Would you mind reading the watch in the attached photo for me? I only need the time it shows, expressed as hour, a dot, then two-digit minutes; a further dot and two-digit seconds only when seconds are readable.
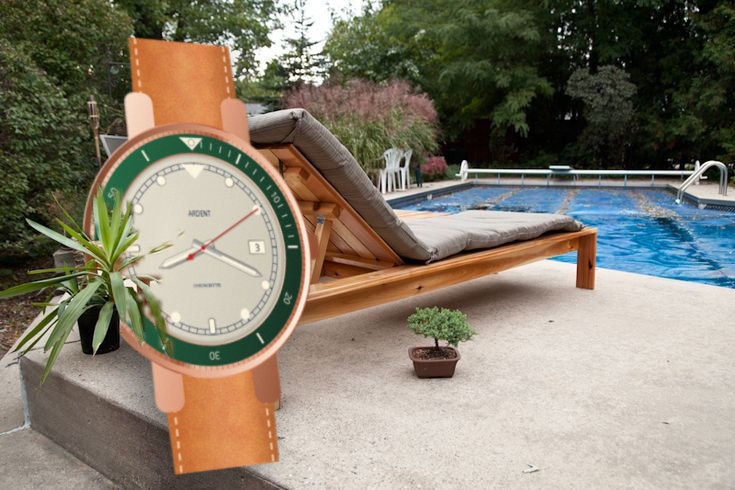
8.19.10
